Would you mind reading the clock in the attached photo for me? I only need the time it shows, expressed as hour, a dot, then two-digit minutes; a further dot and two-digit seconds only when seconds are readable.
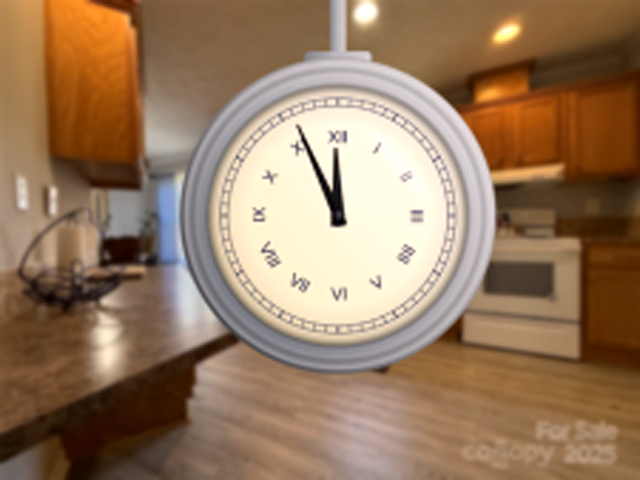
11.56
